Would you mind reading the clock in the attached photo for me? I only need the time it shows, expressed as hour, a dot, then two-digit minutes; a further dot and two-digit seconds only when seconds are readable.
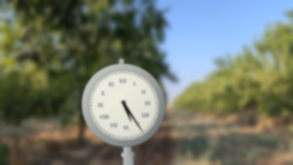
5.25
